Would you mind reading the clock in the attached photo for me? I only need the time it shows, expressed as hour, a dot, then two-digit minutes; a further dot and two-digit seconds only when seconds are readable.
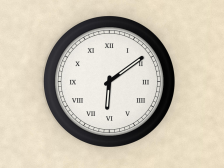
6.09
